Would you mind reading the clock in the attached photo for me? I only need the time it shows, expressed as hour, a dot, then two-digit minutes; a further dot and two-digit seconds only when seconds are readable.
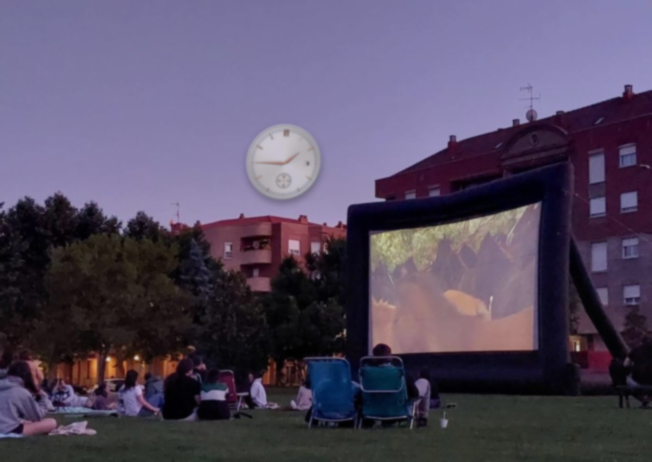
1.45
